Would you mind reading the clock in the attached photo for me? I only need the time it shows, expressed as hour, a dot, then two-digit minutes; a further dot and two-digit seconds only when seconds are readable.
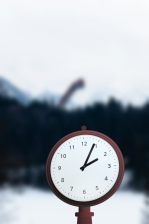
2.04
